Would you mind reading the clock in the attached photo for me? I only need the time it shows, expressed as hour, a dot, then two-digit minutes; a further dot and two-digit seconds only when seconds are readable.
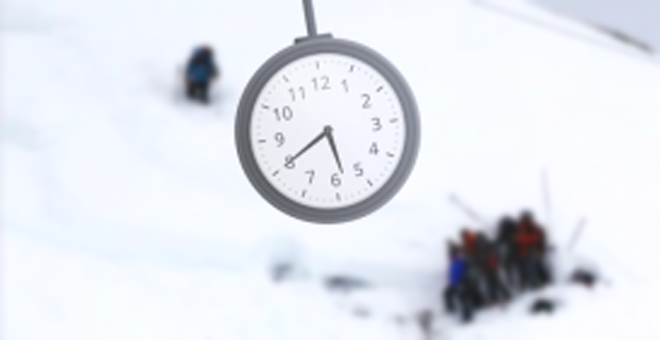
5.40
